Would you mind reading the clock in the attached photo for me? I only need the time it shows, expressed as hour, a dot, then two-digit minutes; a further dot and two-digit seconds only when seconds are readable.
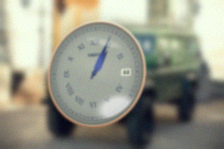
1.04
